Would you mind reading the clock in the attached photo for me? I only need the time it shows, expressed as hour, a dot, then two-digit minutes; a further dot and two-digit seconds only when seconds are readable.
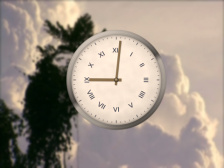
9.01
